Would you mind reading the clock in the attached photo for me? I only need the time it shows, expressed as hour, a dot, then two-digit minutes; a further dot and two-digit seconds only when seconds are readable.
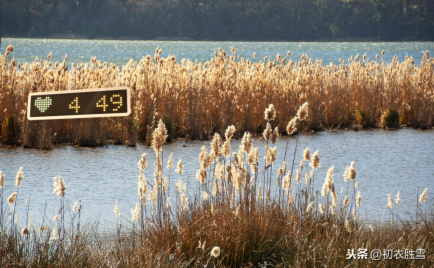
4.49
